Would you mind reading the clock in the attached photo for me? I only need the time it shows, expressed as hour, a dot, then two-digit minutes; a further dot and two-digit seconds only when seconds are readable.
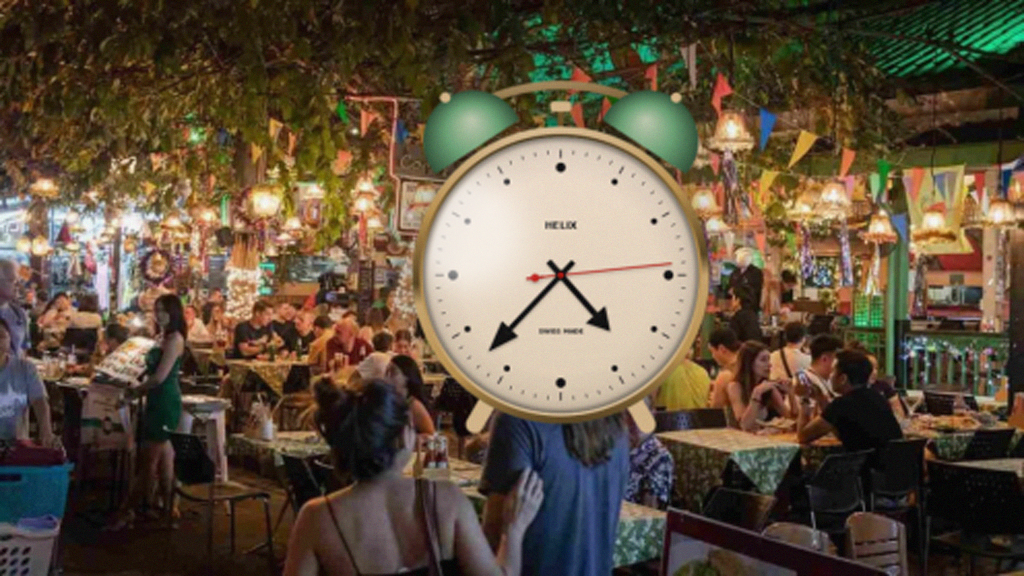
4.37.14
